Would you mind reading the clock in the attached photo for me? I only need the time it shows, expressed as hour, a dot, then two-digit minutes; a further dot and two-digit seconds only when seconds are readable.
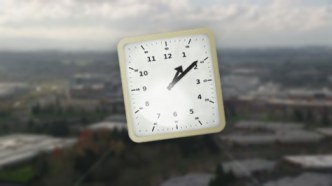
1.09
